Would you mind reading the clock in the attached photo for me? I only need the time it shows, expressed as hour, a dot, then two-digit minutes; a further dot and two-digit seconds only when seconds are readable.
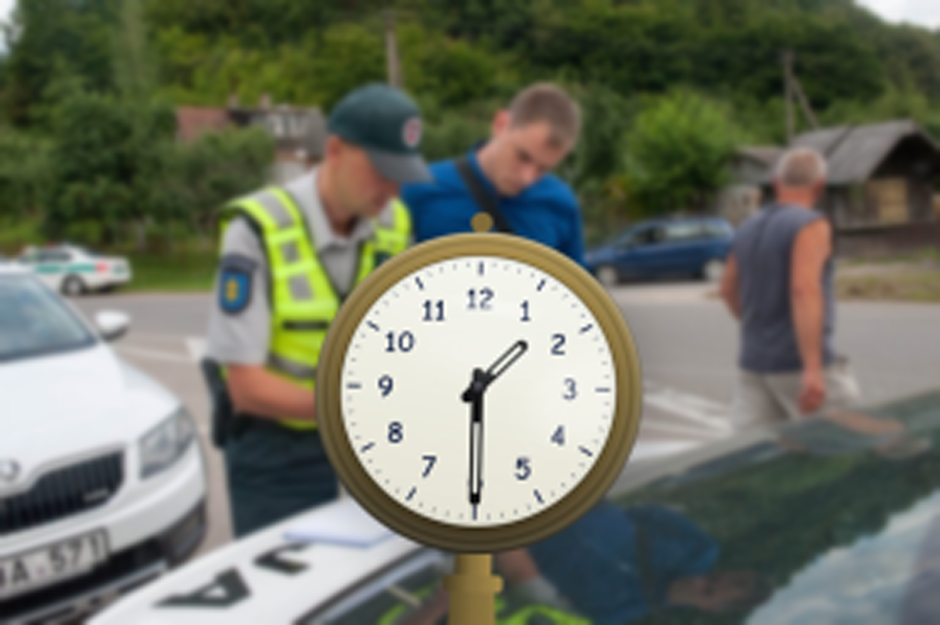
1.30
